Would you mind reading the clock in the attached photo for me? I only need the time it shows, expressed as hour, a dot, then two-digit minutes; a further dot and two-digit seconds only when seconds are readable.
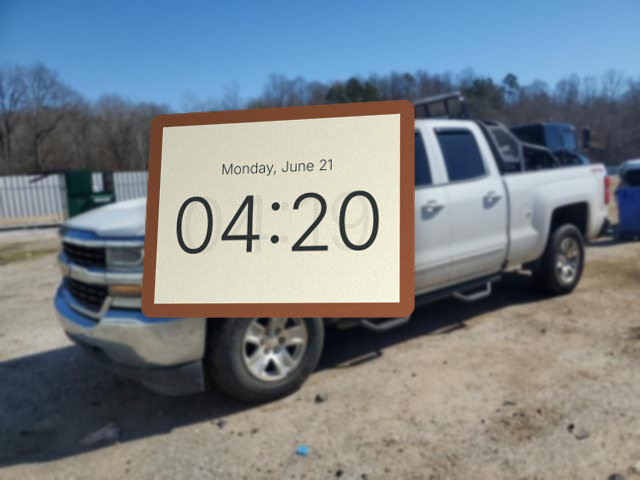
4.20
